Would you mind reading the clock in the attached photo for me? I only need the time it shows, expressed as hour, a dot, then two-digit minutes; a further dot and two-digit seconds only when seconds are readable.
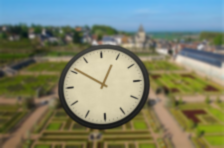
12.51
